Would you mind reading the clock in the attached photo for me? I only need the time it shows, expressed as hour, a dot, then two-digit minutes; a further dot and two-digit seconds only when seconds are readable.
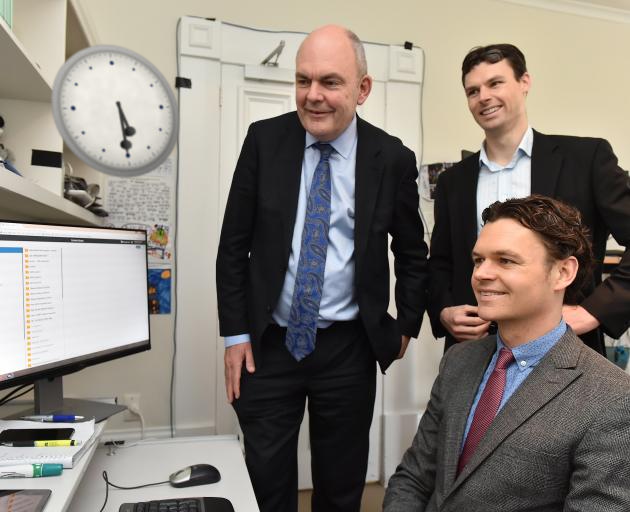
5.30
